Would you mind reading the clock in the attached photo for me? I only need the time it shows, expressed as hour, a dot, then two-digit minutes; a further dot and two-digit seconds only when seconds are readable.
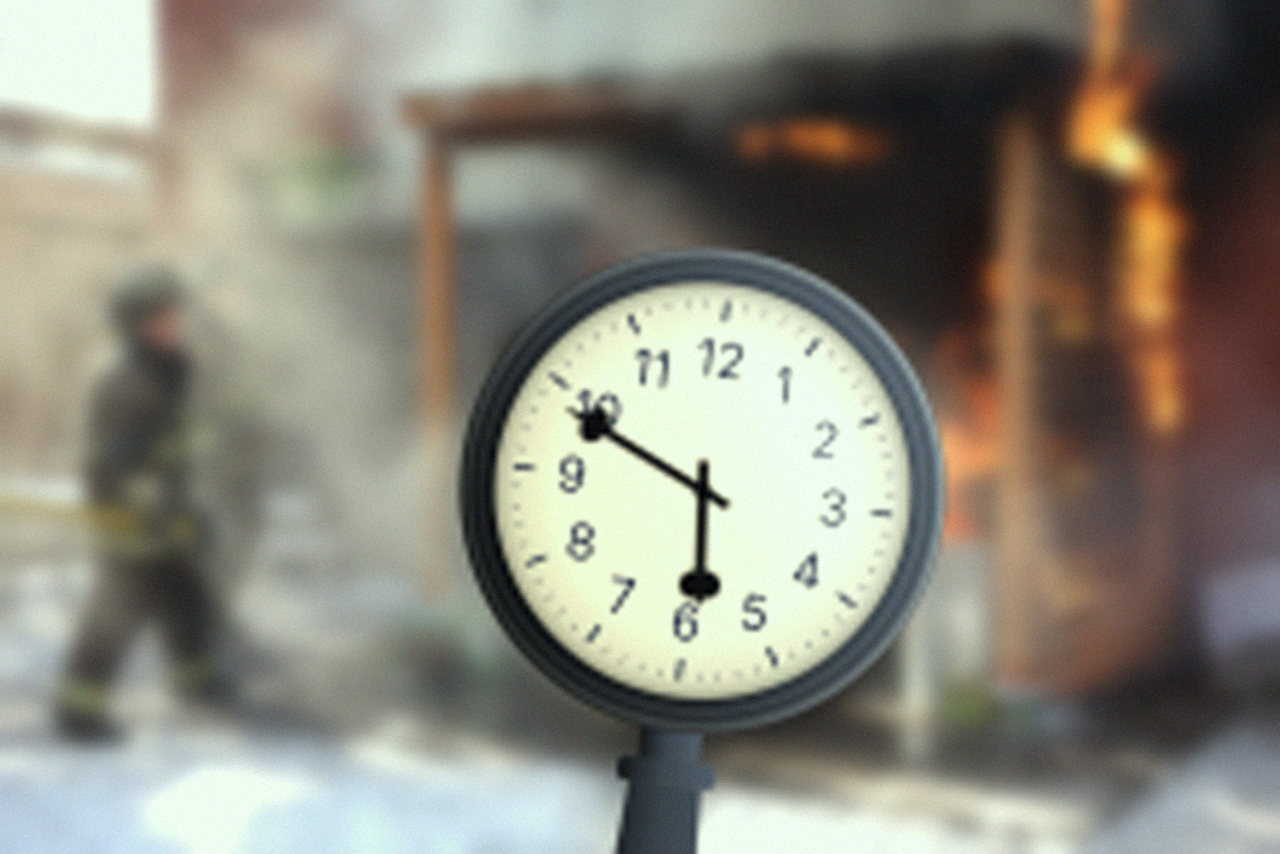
5.49
